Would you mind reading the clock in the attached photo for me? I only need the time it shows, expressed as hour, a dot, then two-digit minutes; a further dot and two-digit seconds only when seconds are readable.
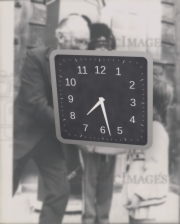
7.28
